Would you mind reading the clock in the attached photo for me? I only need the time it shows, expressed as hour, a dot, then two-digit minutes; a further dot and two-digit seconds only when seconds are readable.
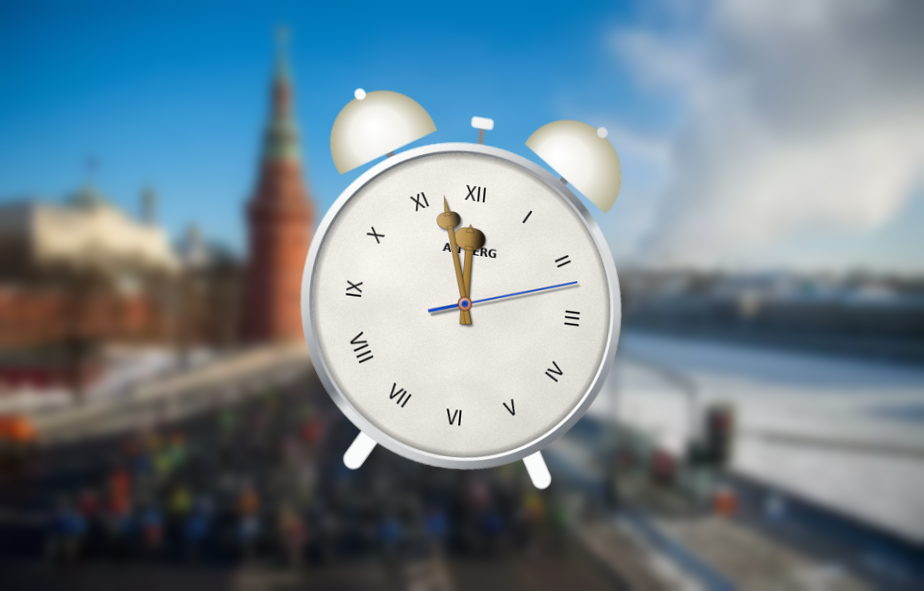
11.57.12
